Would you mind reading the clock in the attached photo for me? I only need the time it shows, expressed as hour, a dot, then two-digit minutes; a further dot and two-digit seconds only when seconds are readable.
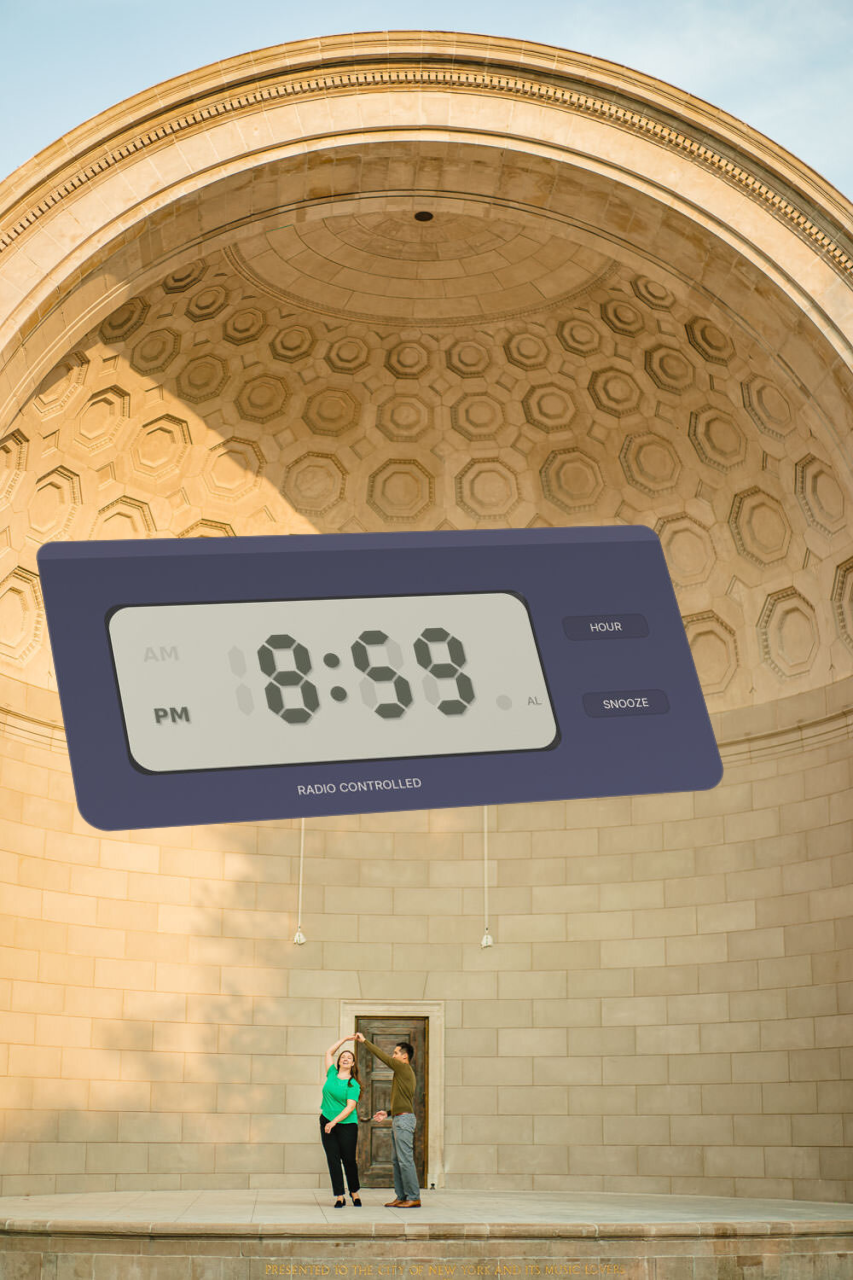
8.59
